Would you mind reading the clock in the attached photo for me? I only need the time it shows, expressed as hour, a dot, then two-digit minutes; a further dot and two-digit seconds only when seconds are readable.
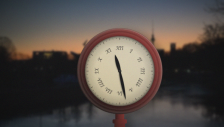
11.28
